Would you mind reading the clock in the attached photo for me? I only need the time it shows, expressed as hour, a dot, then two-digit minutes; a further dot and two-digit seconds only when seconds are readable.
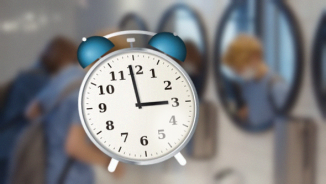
2.59
